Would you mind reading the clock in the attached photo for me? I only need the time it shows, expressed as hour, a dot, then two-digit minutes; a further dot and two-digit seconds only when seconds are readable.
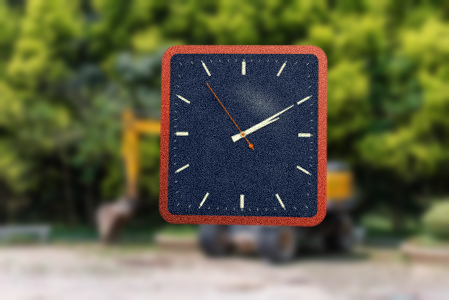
2.09.54
